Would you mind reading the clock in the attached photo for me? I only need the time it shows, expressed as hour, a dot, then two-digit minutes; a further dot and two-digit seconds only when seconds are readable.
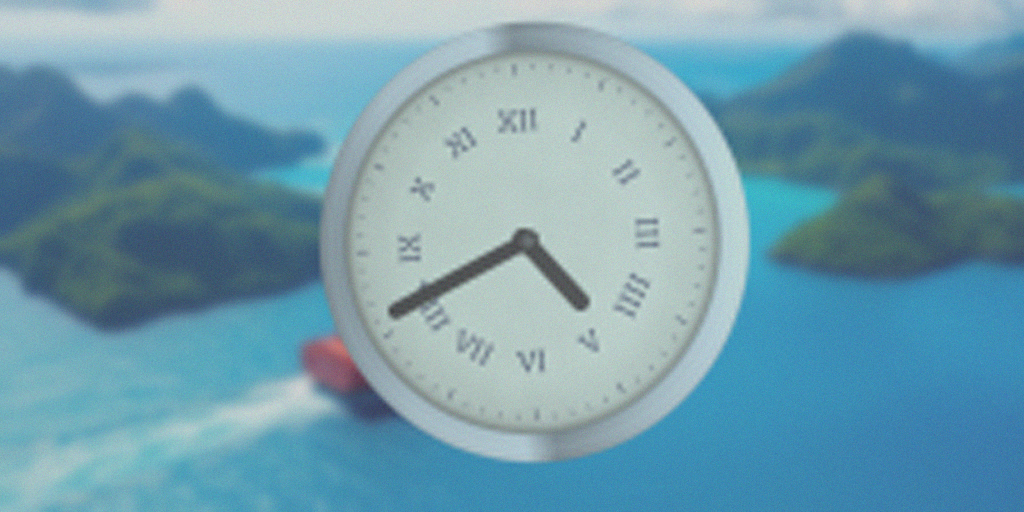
4.41
